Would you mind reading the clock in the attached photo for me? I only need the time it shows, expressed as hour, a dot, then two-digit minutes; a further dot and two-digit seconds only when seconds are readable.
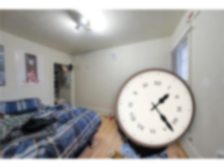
1.23
